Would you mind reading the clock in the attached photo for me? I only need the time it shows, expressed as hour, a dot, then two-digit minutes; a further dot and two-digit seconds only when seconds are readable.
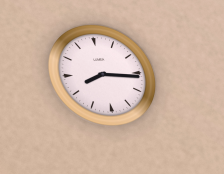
8.16
